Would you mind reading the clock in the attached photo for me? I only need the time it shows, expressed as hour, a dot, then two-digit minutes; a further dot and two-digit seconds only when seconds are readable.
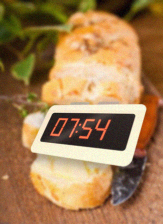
7.54
